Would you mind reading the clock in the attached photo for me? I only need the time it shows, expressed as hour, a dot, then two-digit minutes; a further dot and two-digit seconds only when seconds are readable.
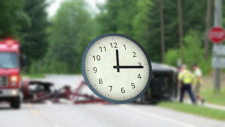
12.16
